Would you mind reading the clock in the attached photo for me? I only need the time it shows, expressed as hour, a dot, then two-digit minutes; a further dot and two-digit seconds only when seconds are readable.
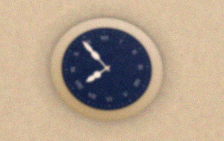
7.54
